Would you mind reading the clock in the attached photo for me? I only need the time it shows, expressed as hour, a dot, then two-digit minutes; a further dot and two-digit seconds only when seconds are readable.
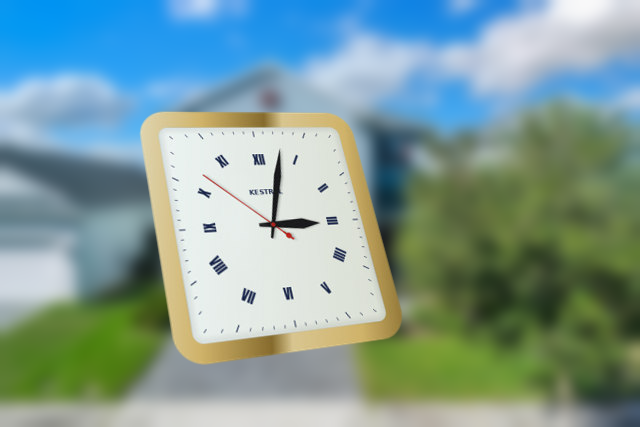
3.02.52
